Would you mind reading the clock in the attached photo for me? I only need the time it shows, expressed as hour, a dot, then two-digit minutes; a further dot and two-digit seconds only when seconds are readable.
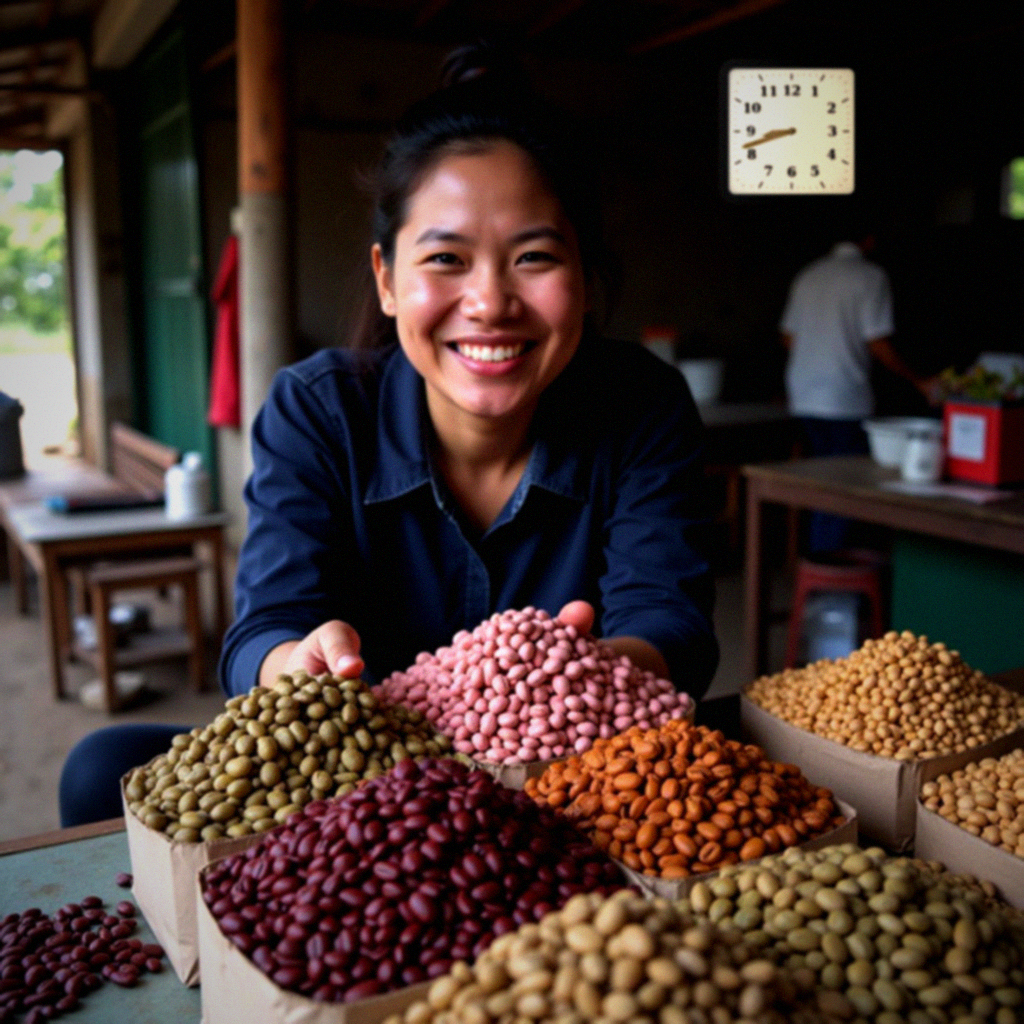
8.42
